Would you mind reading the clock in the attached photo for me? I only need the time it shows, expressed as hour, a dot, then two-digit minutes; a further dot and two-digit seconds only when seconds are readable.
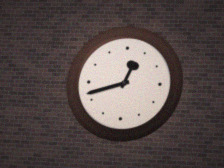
12.42
